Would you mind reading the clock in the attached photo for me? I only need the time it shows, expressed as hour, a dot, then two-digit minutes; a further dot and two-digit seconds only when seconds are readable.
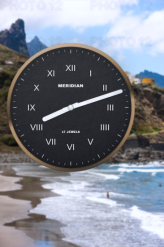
8.12
